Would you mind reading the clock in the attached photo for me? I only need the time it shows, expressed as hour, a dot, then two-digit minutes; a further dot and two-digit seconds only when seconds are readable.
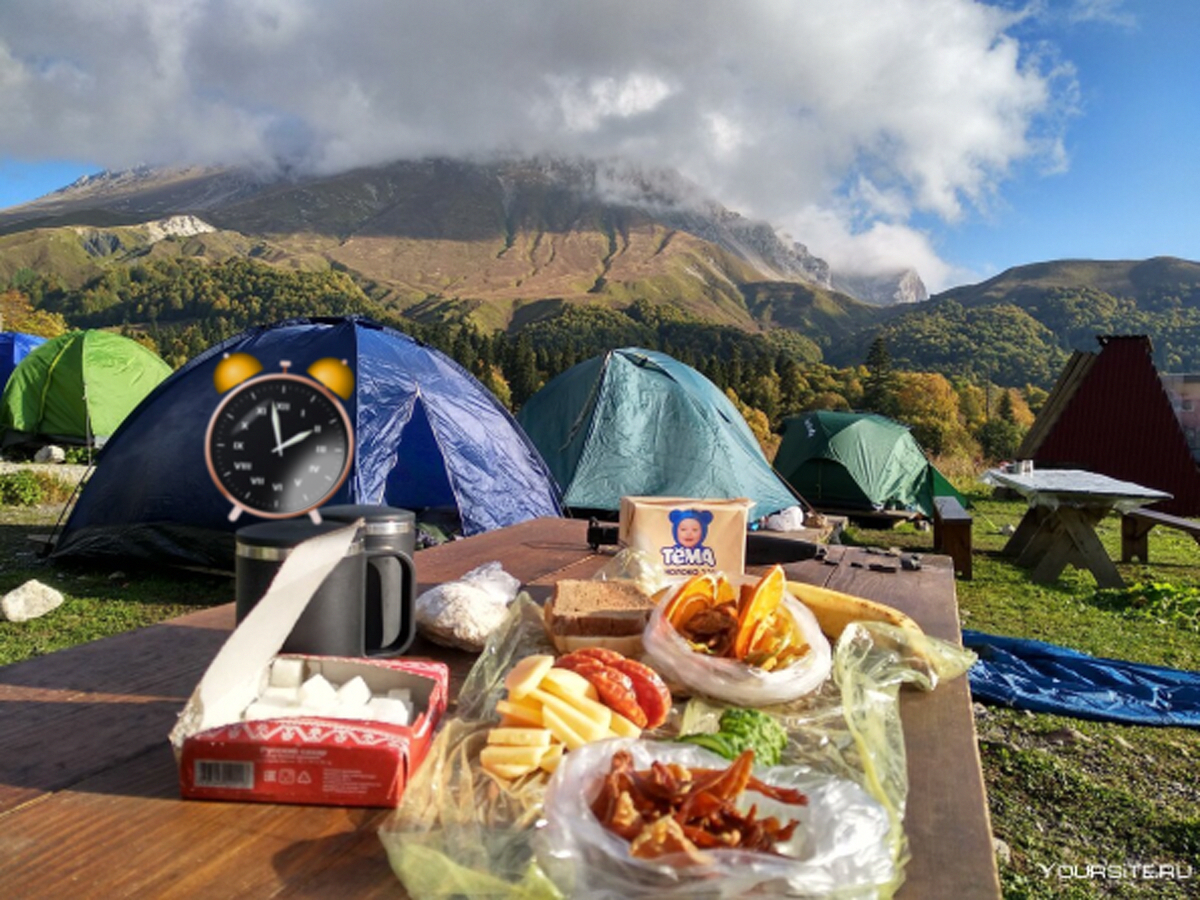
1.58
